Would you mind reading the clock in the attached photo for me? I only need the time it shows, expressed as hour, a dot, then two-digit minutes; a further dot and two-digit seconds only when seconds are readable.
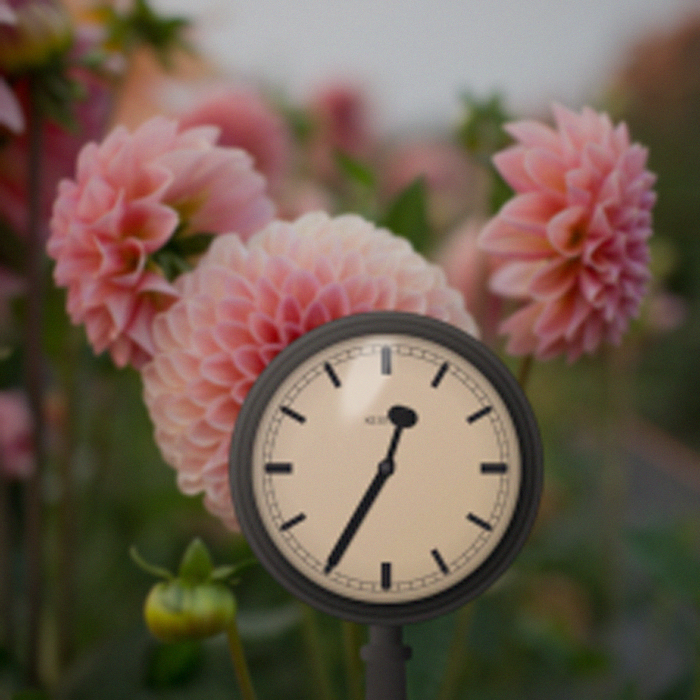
12.35
